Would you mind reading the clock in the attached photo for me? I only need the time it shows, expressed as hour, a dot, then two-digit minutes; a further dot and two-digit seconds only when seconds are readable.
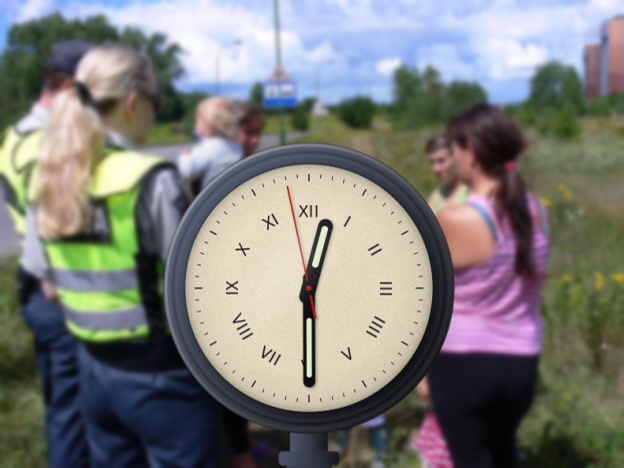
12.29.58
